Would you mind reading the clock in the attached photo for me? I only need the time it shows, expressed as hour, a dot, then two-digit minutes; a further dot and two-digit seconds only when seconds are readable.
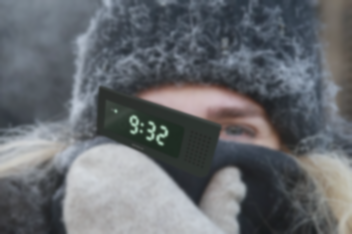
9.32
